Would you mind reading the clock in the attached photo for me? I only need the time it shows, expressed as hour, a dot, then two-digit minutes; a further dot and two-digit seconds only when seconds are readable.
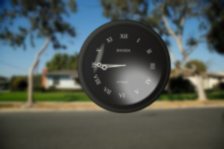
8.45
